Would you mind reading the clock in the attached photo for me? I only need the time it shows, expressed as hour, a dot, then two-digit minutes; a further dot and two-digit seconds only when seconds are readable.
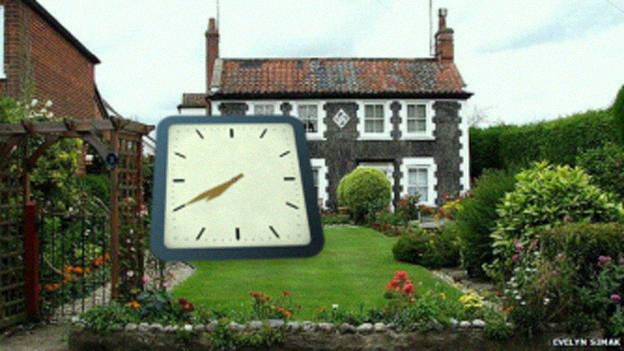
7.40
